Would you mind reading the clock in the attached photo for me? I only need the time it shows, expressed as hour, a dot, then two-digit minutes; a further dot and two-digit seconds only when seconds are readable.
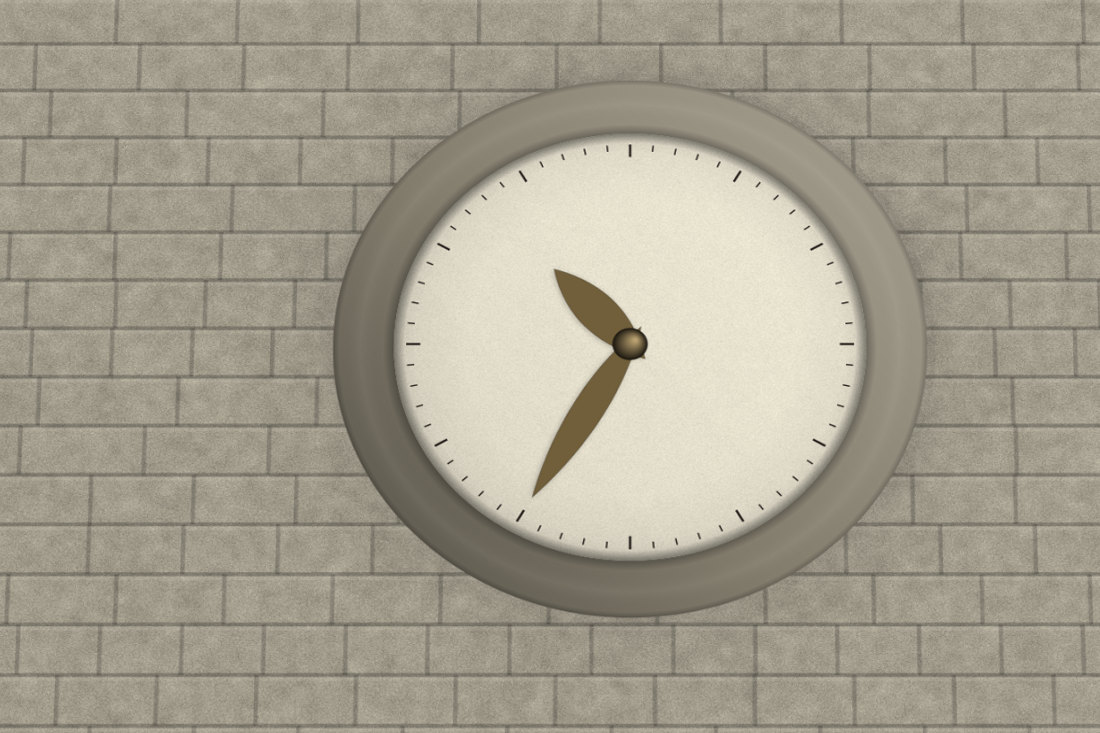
10.35
